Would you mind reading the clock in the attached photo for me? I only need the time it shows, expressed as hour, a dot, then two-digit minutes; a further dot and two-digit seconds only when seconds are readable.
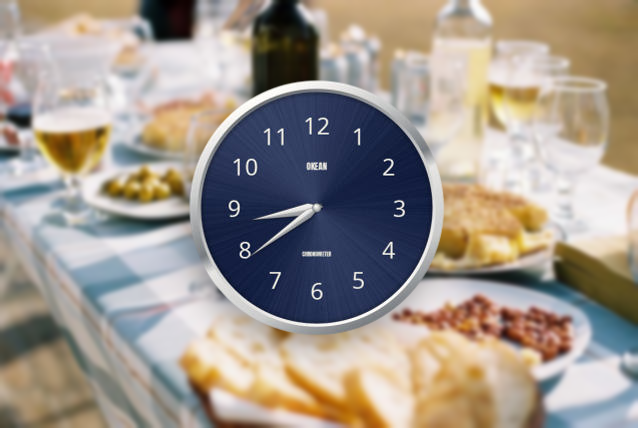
8.39
